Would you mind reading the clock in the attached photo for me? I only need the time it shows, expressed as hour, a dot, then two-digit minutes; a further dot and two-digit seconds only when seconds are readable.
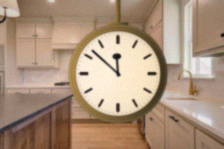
11.52
